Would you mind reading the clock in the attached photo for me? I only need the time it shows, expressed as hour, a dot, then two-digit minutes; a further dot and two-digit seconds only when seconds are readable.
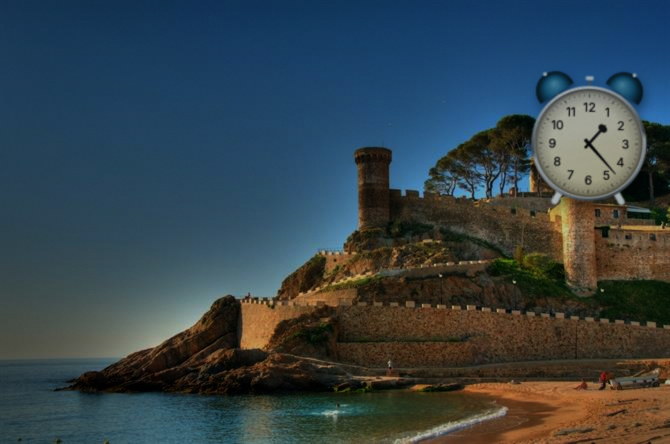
1.23
